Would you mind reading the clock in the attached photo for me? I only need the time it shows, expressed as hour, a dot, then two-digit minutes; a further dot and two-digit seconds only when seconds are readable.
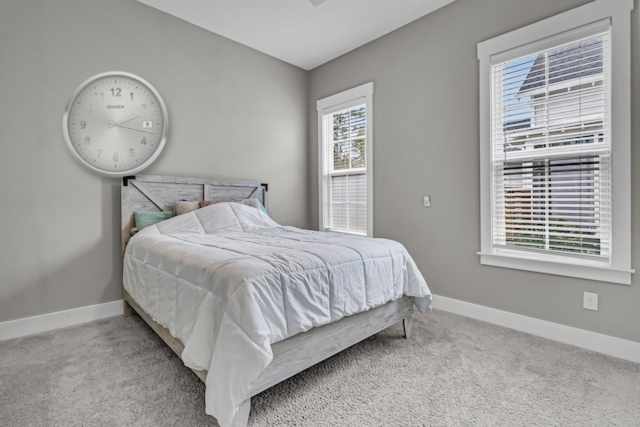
2.17
